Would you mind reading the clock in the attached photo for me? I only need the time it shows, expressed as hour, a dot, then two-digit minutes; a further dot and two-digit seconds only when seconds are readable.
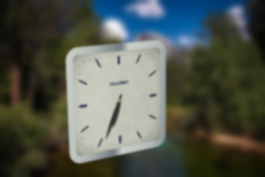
6.34
